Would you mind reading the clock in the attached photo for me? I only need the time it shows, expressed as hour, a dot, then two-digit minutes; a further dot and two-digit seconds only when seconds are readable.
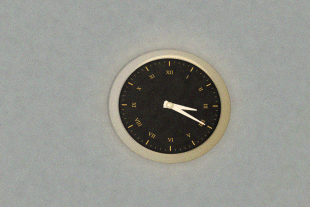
3.20
